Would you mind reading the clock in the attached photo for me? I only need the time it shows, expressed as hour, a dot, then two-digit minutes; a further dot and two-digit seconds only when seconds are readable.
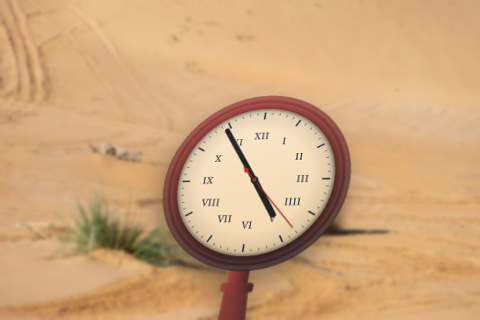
4.54.23
